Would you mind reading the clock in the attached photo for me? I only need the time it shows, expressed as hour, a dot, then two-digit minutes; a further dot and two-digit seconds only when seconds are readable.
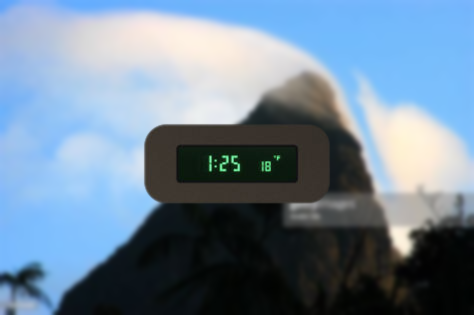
1.25
